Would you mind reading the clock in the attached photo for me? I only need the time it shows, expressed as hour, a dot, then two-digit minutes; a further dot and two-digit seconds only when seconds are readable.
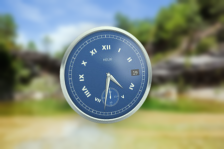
4.32
